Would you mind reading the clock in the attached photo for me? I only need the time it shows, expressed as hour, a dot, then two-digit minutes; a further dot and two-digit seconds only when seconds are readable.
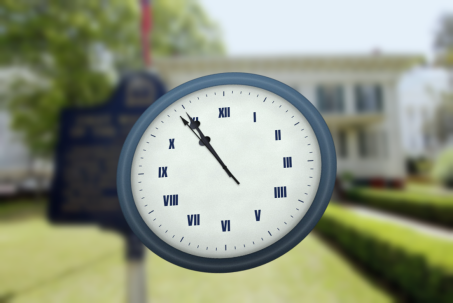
10.54.54
